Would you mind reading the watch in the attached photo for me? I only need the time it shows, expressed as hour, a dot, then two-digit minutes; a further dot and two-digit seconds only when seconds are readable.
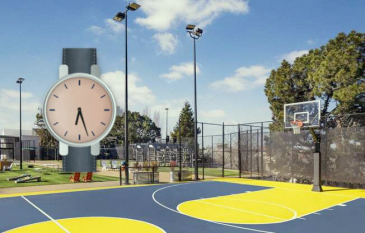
6.27
